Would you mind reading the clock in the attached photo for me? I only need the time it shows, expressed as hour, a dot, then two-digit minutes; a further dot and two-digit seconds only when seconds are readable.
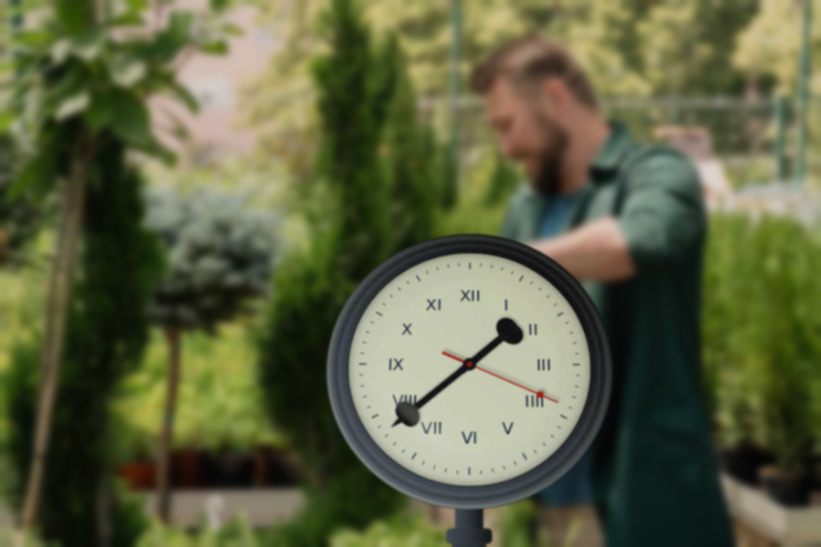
1.38.19
